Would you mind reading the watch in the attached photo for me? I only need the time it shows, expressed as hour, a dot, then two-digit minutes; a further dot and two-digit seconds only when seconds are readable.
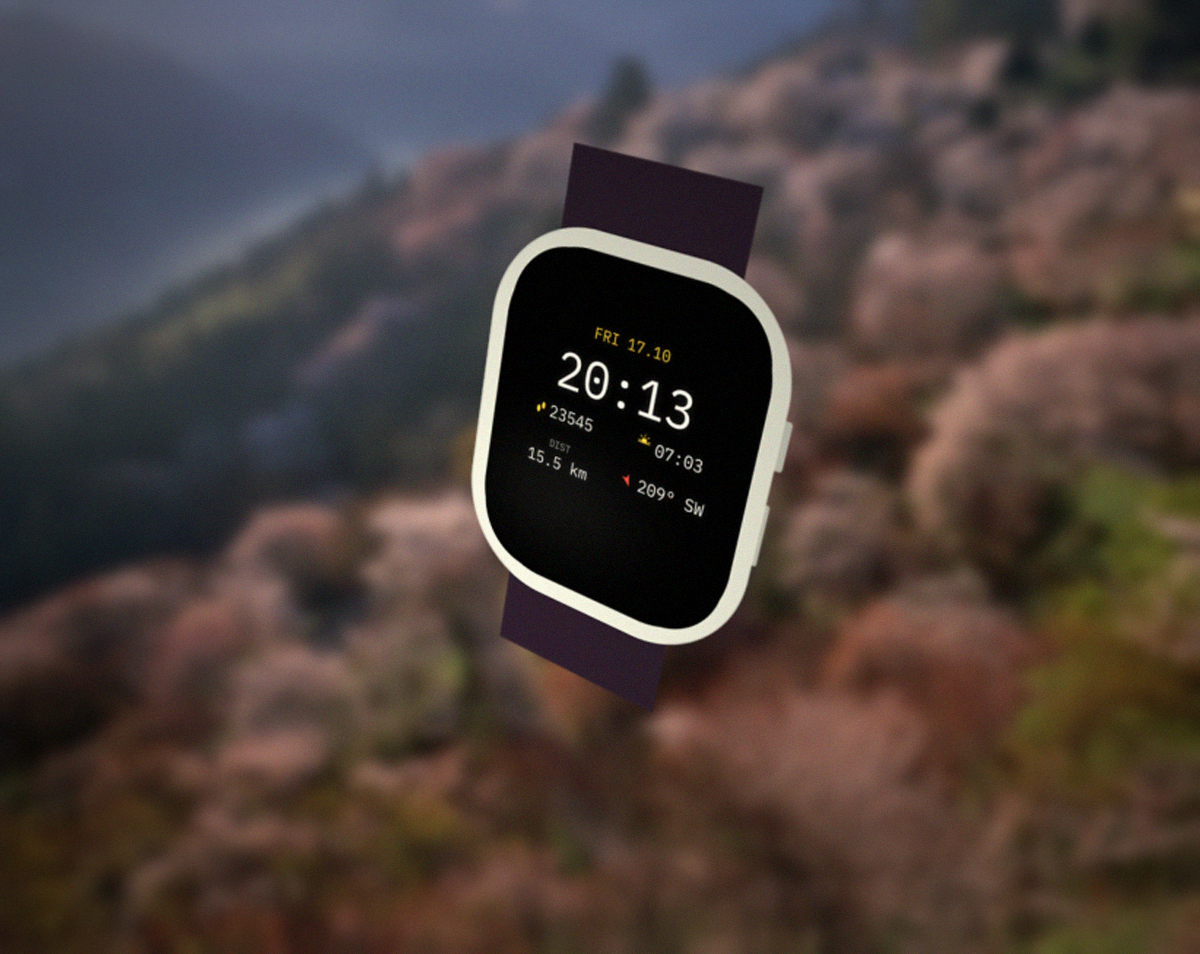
20.13
